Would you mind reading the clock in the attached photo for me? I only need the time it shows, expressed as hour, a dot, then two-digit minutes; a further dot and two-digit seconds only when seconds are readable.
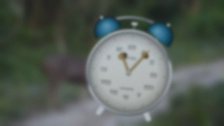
11.06
